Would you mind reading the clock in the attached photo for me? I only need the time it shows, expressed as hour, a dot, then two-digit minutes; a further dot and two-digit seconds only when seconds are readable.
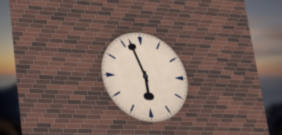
5.57
